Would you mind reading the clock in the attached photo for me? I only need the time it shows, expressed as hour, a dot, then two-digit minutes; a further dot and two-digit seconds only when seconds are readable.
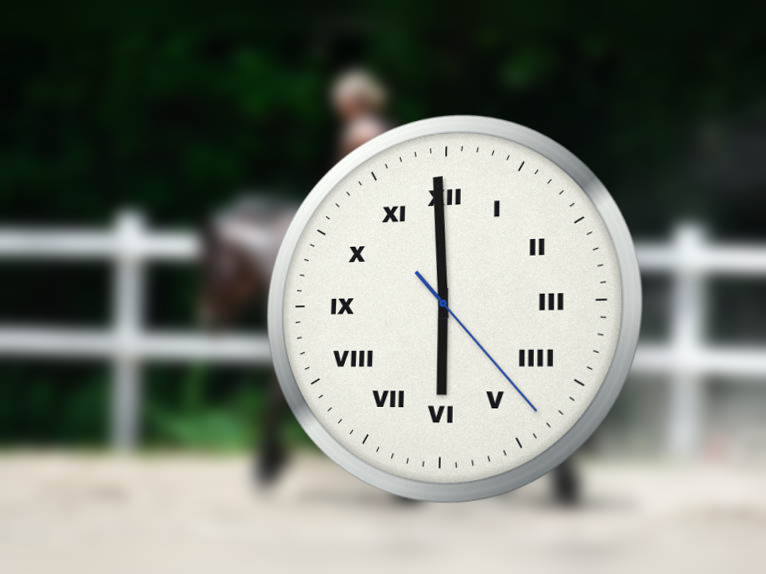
5.59.23
